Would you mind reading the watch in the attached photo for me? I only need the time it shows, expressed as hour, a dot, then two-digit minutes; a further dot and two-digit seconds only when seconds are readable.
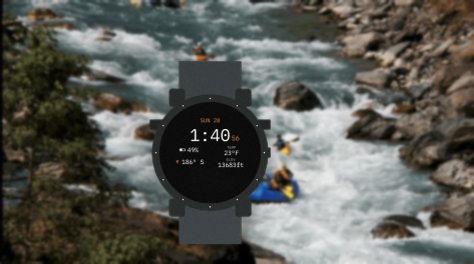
1.40
